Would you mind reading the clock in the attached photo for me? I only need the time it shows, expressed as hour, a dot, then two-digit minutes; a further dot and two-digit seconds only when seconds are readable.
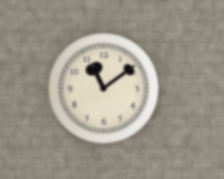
11.09
